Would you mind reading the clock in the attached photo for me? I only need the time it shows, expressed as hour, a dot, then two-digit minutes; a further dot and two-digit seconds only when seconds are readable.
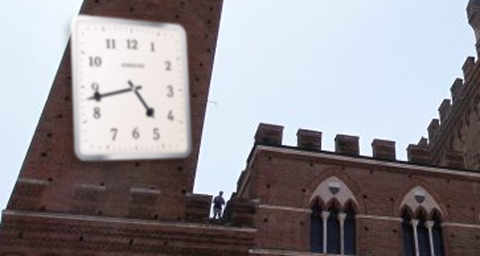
4.43
